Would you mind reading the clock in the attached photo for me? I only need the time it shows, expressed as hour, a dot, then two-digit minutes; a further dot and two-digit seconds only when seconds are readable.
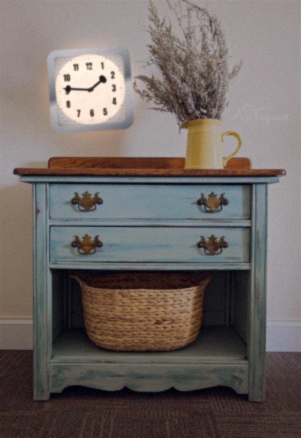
1.46
